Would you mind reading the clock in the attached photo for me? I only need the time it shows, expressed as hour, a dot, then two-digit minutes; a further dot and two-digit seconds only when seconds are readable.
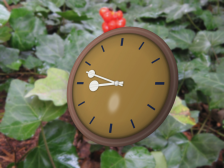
8.48
